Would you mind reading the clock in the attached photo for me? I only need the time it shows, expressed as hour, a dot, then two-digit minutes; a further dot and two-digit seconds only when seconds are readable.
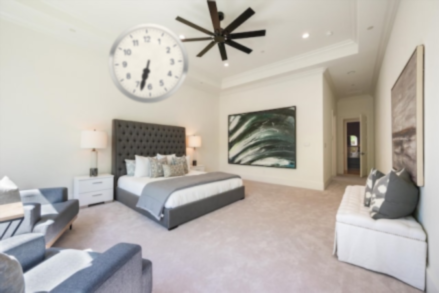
6.33
